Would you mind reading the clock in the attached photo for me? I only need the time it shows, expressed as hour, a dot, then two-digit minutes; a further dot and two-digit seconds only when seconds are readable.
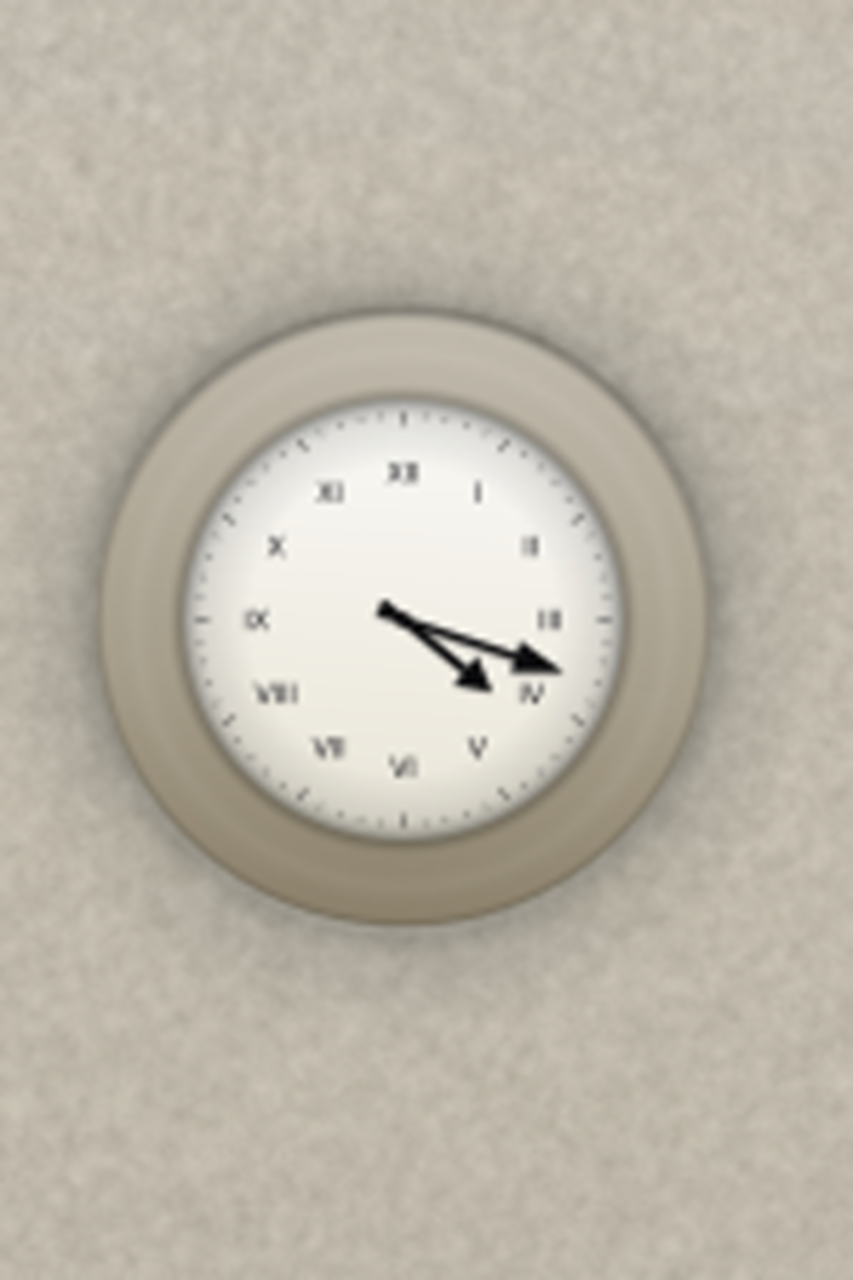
4.18
